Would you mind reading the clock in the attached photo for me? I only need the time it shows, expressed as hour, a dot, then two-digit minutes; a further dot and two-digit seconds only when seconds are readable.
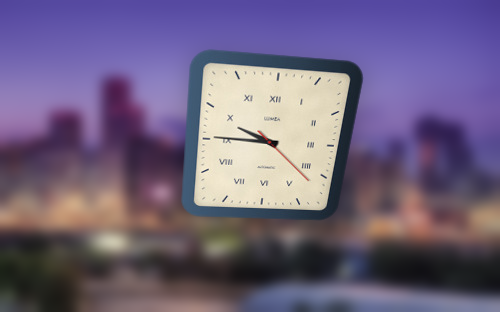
9.45.22
